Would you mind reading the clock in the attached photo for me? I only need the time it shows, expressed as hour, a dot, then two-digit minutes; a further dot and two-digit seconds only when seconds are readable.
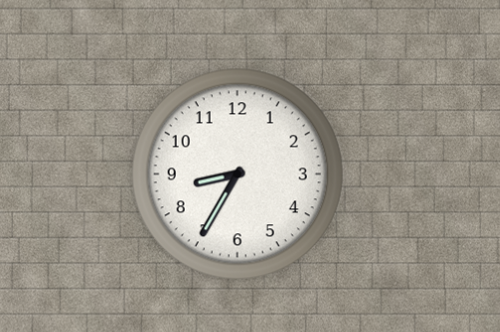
8.35
